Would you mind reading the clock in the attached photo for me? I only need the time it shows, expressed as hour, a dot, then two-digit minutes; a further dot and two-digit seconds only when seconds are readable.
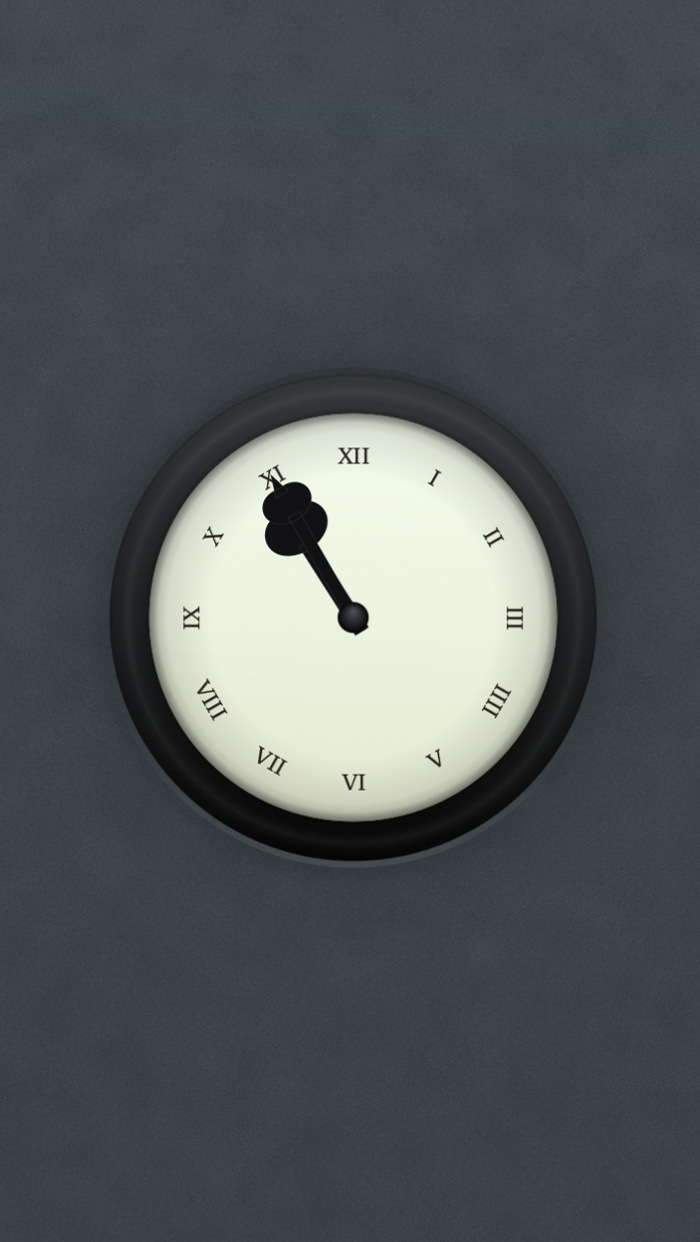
10.55
